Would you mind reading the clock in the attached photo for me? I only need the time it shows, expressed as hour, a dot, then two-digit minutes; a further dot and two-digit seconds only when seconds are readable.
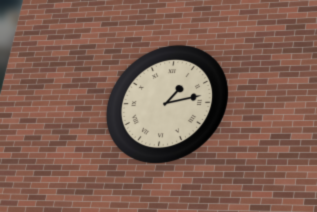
1.13
